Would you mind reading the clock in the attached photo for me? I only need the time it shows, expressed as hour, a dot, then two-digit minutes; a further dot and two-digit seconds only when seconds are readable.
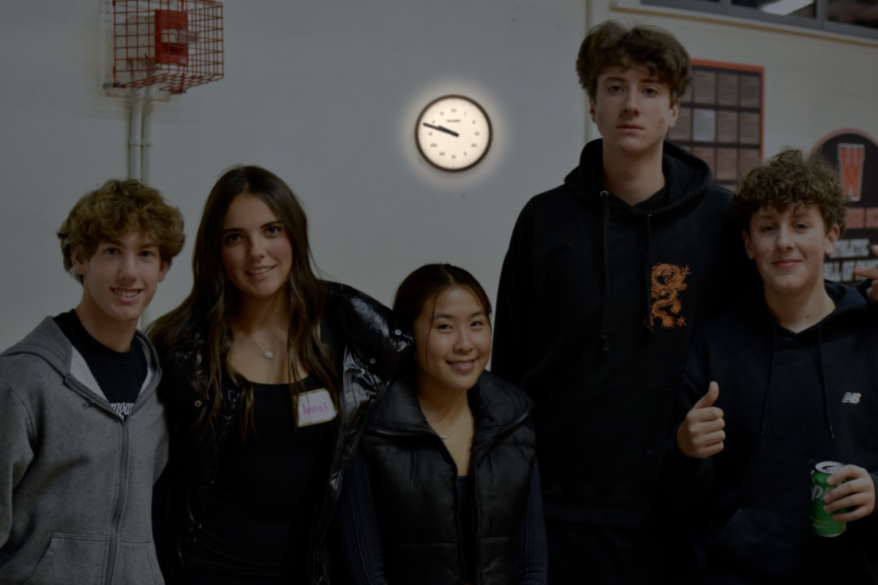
9.48
